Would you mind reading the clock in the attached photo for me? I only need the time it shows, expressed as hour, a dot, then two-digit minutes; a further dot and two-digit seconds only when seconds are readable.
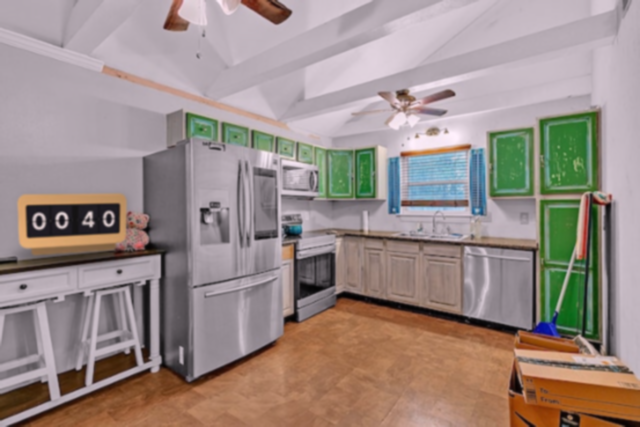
0.40
